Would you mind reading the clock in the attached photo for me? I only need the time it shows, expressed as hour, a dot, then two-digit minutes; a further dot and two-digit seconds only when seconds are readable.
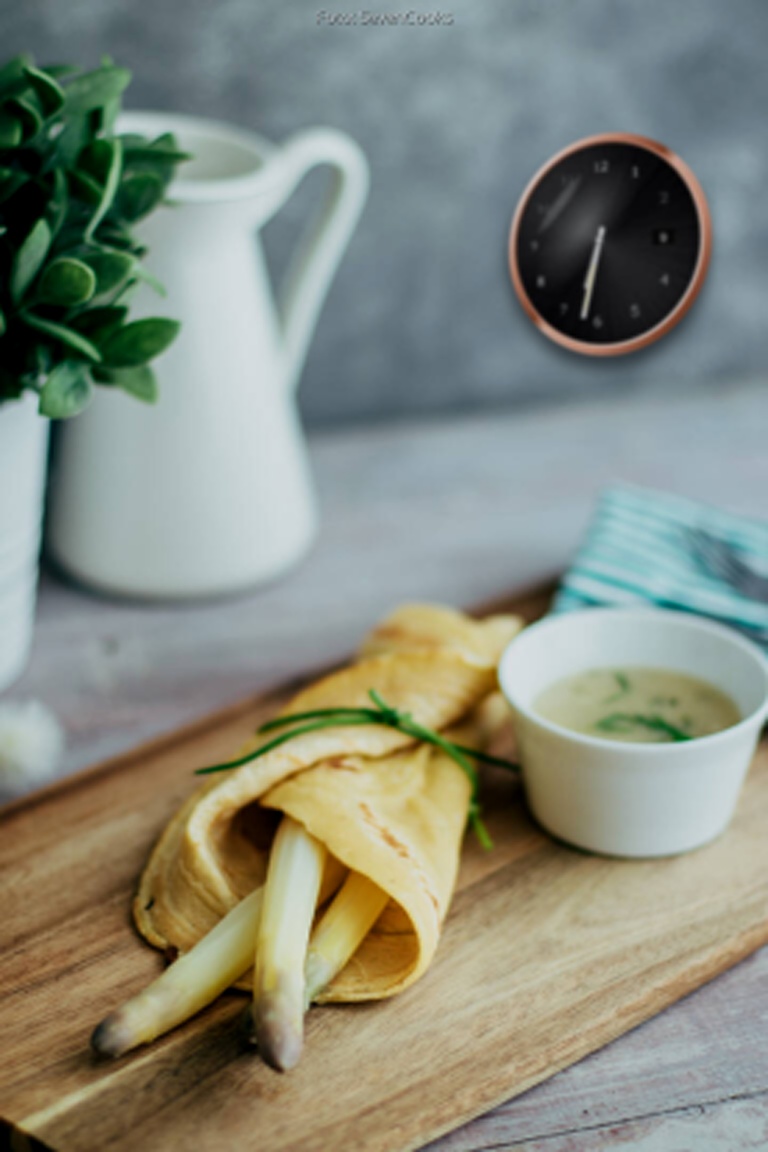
6.32
